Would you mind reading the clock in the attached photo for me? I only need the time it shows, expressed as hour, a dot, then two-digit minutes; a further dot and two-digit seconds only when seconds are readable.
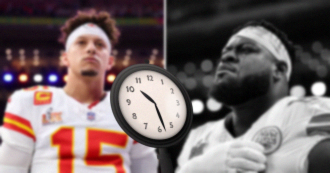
10.28
